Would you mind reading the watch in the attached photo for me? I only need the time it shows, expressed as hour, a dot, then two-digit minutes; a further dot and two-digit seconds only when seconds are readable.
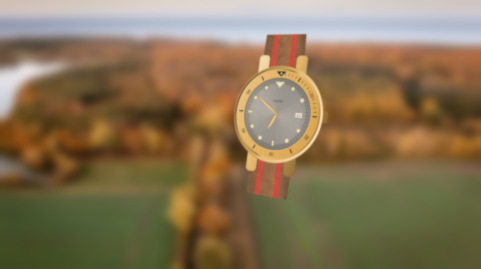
6.51
